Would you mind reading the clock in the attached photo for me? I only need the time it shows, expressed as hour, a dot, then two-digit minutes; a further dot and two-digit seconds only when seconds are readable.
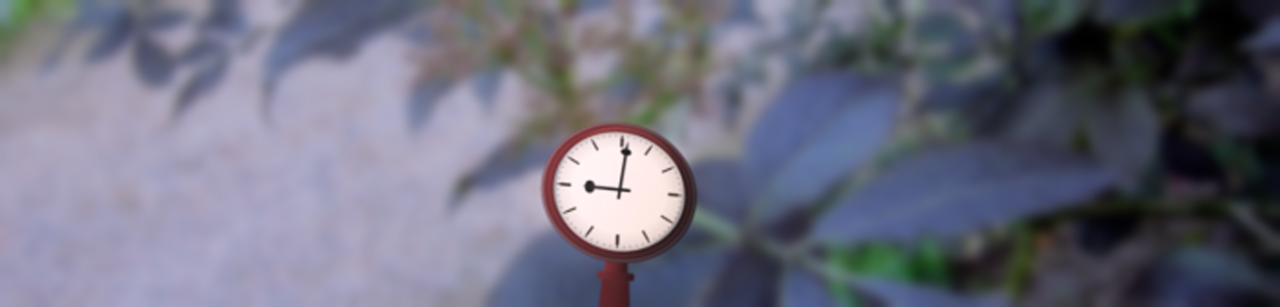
9.01
